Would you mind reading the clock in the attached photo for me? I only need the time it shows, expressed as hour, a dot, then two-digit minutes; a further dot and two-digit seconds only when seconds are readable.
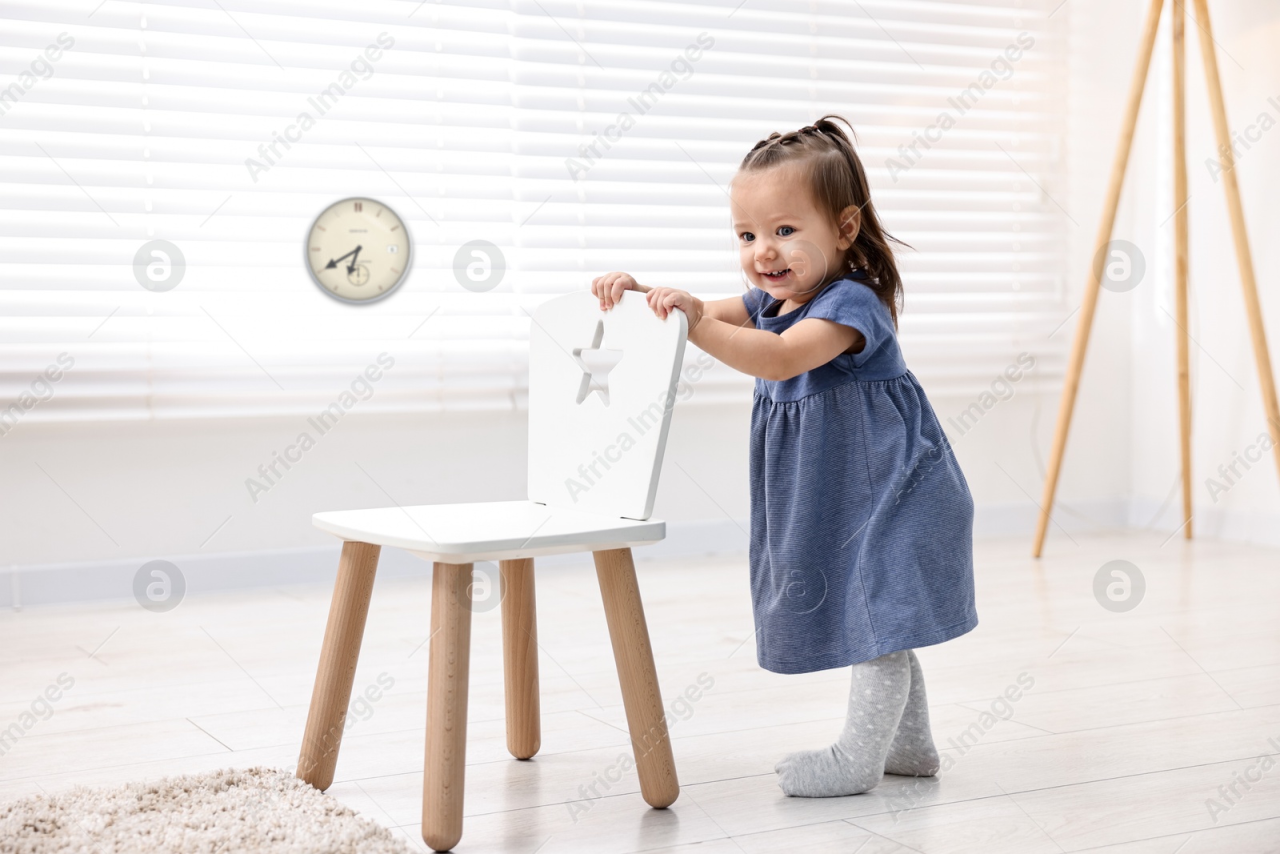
6.40
